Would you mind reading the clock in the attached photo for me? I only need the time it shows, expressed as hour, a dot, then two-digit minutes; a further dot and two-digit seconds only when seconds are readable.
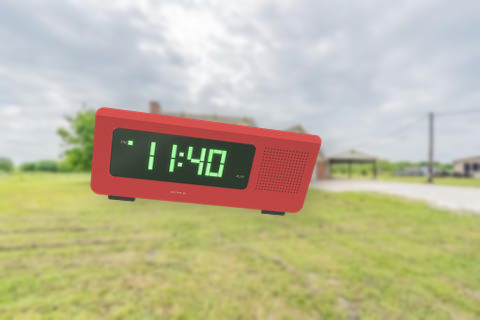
11.40
